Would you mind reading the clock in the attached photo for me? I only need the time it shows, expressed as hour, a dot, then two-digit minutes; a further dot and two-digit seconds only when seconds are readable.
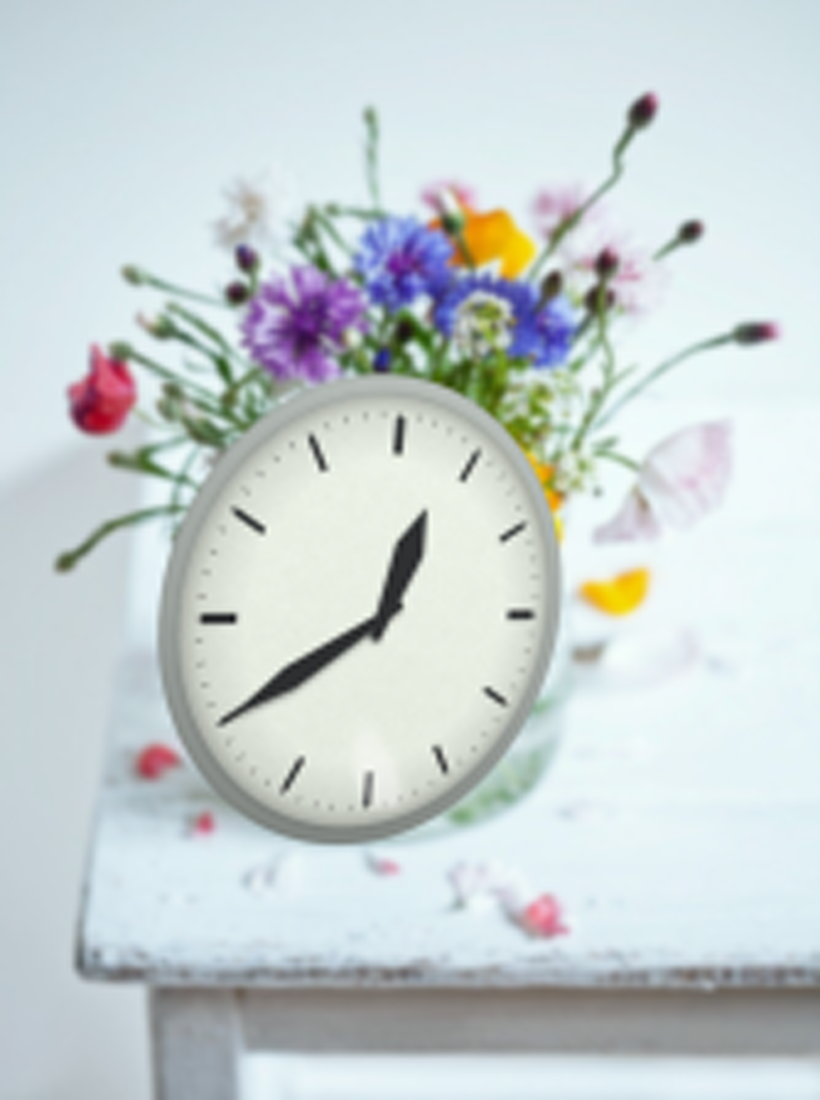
12.40
